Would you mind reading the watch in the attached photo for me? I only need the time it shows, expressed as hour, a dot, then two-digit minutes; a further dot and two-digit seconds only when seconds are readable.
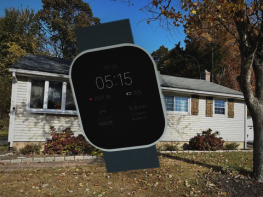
5.15
